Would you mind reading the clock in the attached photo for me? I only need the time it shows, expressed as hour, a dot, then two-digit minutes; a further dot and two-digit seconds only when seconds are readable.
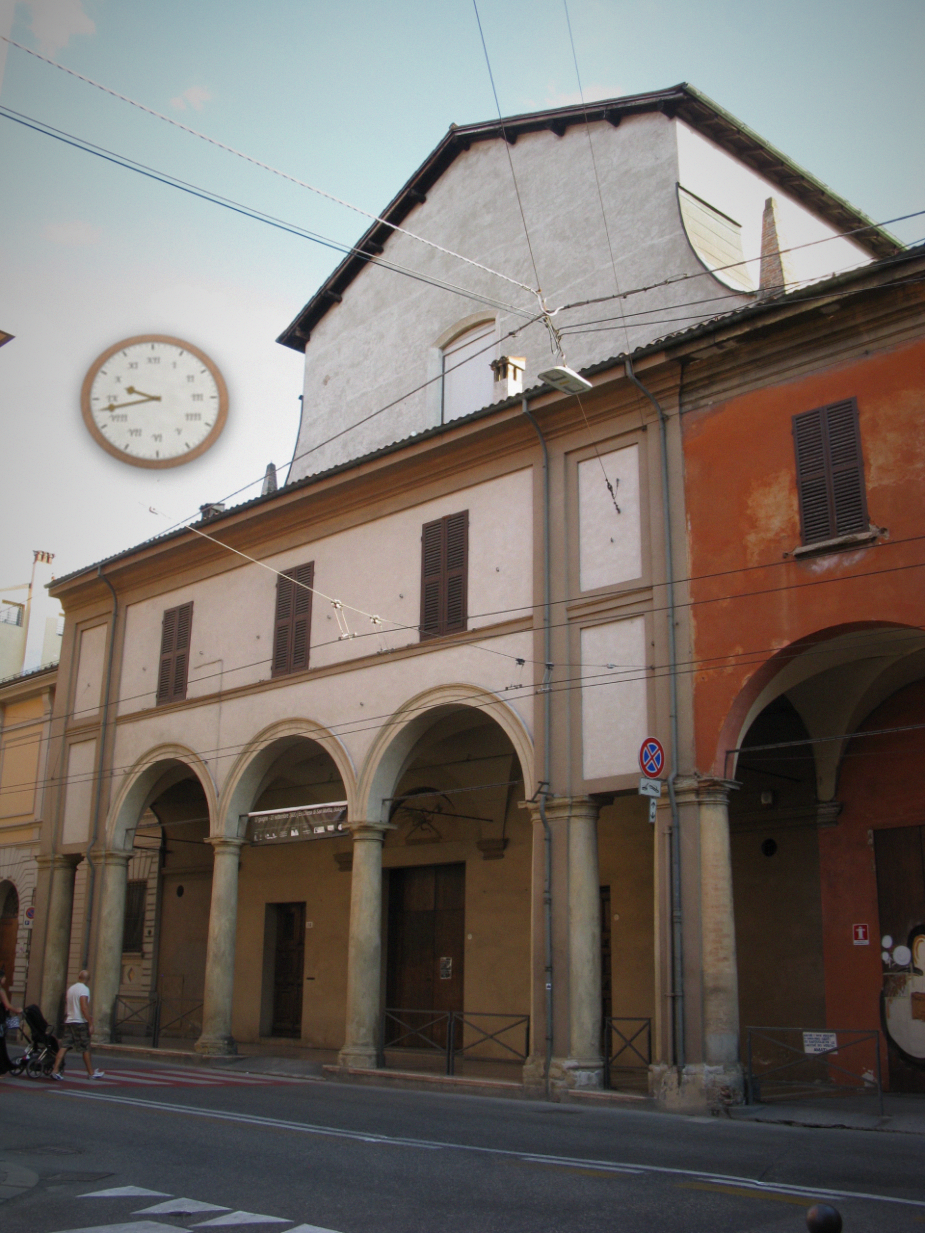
9.43
